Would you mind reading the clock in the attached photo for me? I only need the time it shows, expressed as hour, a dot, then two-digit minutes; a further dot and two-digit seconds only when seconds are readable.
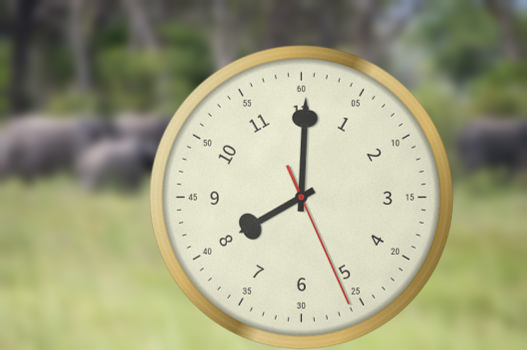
8.00.26
